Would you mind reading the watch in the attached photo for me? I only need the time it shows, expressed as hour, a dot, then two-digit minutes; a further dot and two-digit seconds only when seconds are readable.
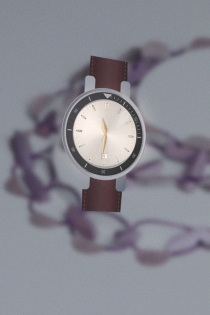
11.31
